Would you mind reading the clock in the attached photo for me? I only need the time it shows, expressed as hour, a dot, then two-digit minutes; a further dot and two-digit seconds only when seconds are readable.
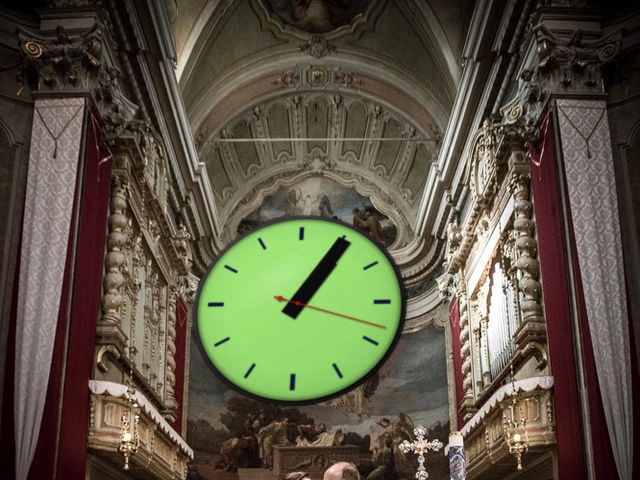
1.05.18
